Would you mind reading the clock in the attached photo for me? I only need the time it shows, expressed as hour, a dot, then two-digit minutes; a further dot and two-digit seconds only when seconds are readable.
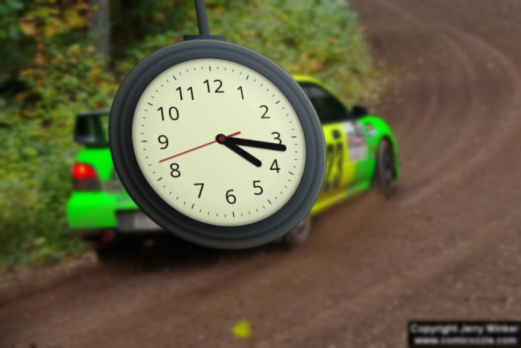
4.16.42
